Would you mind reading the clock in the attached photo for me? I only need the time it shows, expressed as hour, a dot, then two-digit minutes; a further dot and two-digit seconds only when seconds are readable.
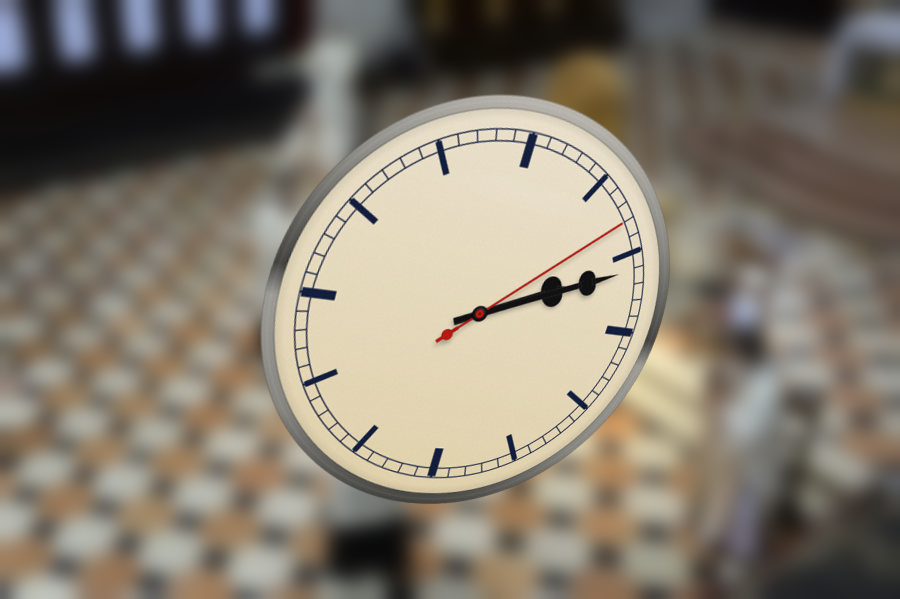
2.11.08
